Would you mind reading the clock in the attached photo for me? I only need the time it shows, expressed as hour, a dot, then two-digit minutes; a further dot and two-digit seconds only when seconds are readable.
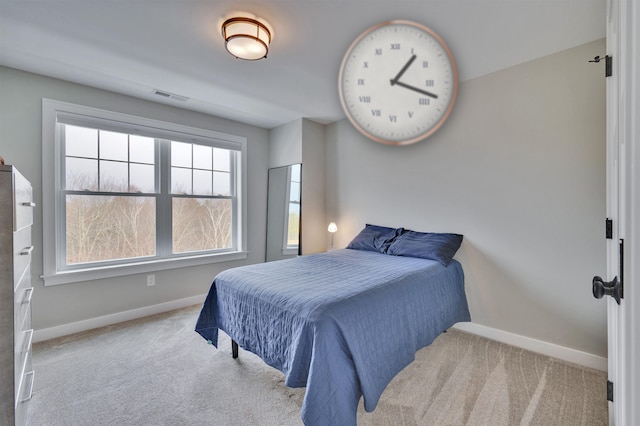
1.18
